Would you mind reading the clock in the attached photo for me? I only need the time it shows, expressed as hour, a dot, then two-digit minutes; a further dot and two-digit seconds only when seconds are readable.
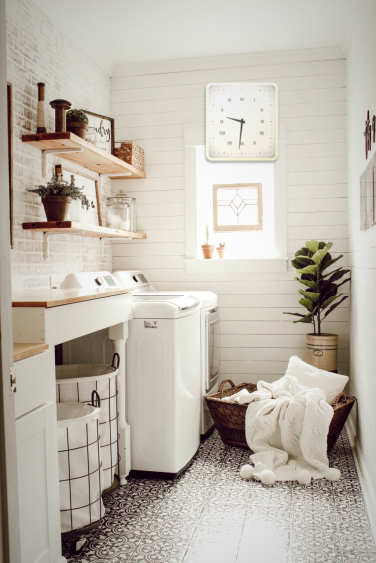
9.31
